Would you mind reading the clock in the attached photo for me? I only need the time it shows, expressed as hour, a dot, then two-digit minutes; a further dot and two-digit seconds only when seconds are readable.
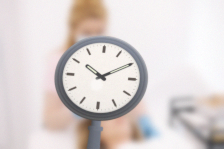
10.10
